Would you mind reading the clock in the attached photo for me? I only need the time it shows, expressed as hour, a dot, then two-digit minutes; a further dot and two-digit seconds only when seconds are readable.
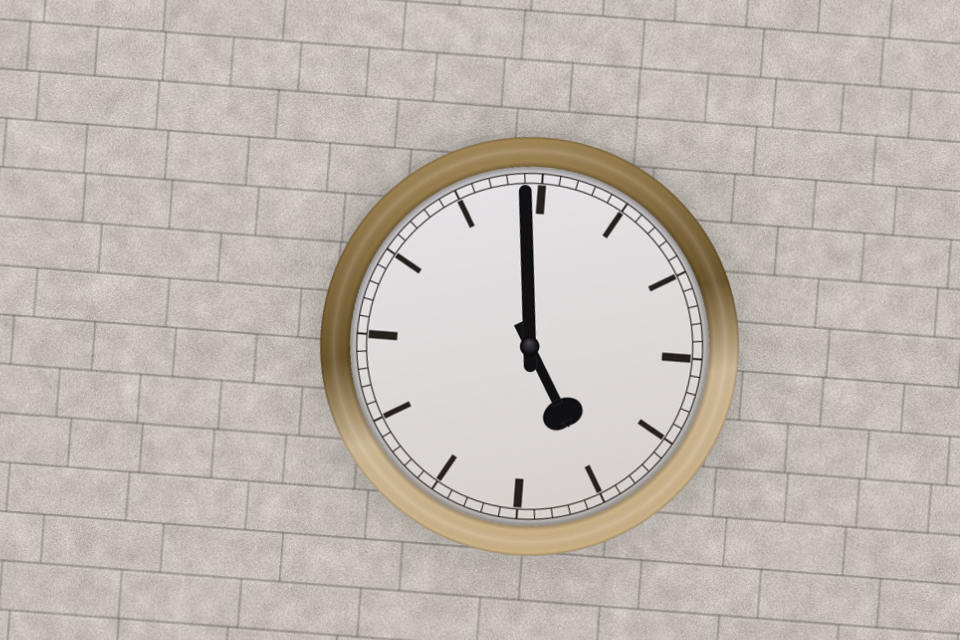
4.59
